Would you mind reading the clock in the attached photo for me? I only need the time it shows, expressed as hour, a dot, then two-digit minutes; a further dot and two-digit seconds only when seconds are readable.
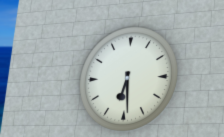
6.29
